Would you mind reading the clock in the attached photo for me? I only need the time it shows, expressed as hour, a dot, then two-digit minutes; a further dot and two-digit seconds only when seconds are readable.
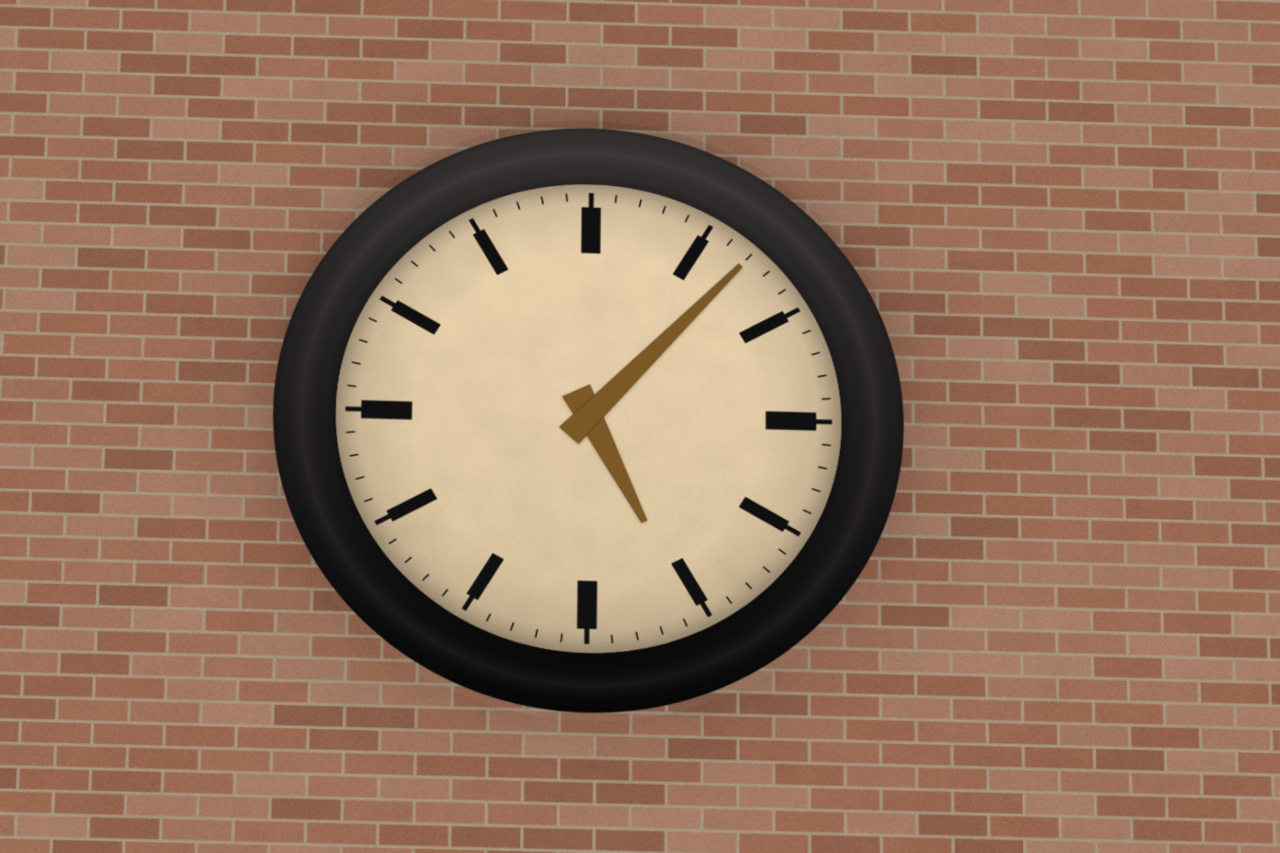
5.07
